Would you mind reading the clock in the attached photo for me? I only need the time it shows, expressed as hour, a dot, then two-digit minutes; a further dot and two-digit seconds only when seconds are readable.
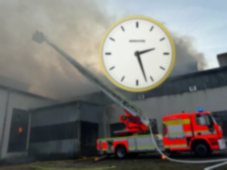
2.27
